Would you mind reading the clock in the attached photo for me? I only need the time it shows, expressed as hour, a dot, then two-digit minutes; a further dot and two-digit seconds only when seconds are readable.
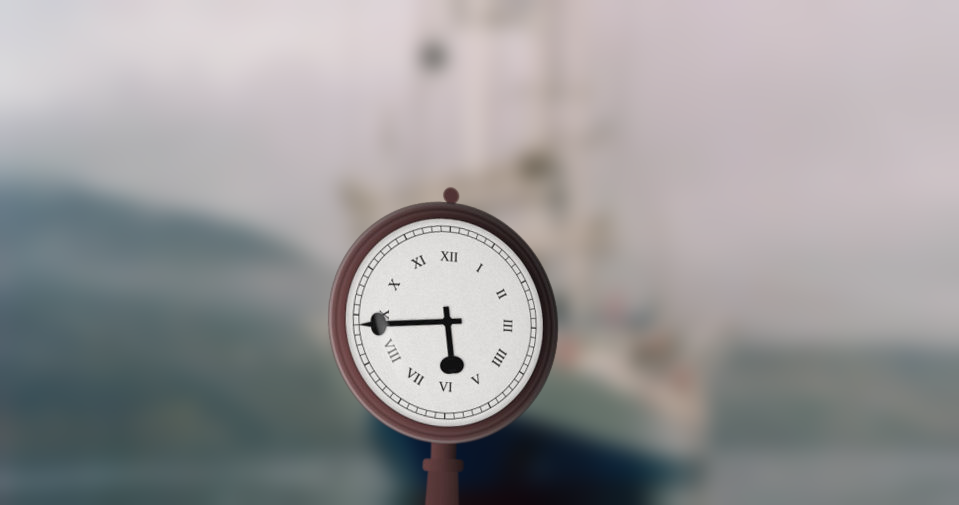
5.44
